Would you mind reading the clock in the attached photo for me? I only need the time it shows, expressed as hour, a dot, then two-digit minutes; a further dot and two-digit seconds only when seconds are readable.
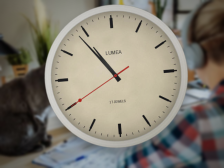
10.53.40
